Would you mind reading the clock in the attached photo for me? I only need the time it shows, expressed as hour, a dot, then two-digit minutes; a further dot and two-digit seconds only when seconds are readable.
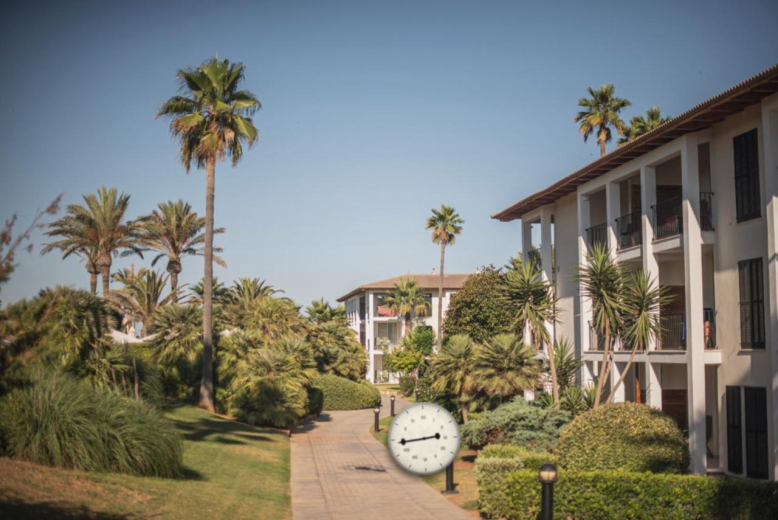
2.44
